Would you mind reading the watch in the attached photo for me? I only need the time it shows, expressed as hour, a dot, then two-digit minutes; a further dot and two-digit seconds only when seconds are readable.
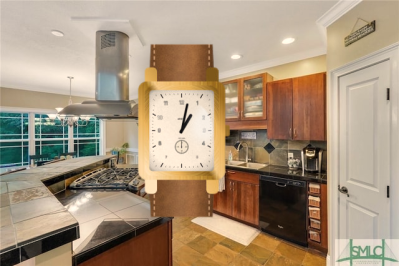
1.02
